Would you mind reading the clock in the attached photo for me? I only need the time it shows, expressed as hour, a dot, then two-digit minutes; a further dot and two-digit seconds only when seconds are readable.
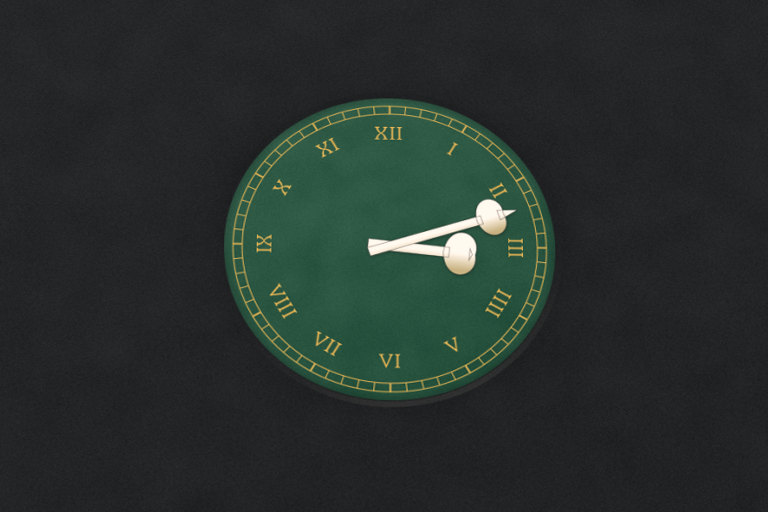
3.12
